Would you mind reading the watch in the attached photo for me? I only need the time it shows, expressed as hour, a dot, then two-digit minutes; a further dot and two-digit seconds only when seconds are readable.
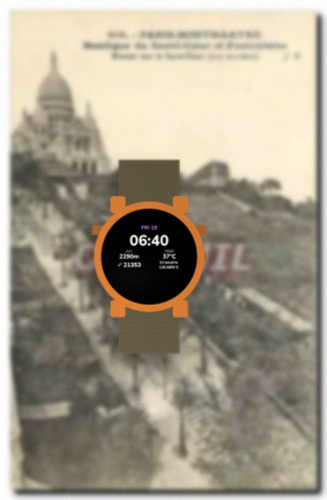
6.40
